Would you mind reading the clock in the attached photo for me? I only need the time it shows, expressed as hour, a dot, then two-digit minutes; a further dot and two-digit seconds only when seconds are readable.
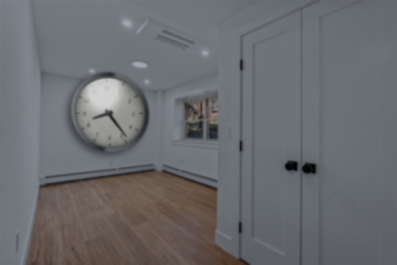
8.24
